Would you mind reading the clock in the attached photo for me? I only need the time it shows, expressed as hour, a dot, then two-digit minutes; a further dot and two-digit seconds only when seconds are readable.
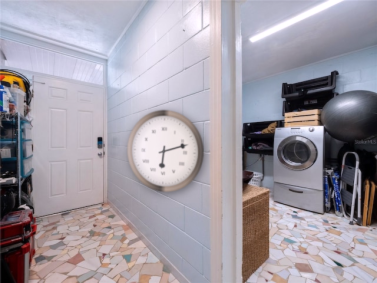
6.12
